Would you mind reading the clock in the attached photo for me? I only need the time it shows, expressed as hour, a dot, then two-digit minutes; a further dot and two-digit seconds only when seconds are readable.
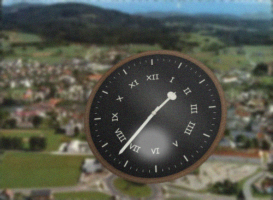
1.37
